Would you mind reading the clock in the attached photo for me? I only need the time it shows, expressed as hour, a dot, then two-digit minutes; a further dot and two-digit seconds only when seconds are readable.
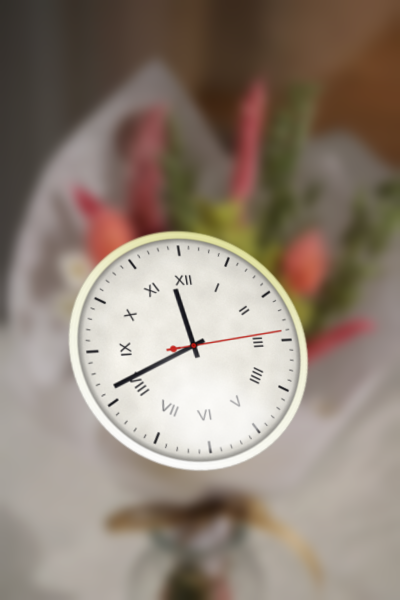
11.41.14
